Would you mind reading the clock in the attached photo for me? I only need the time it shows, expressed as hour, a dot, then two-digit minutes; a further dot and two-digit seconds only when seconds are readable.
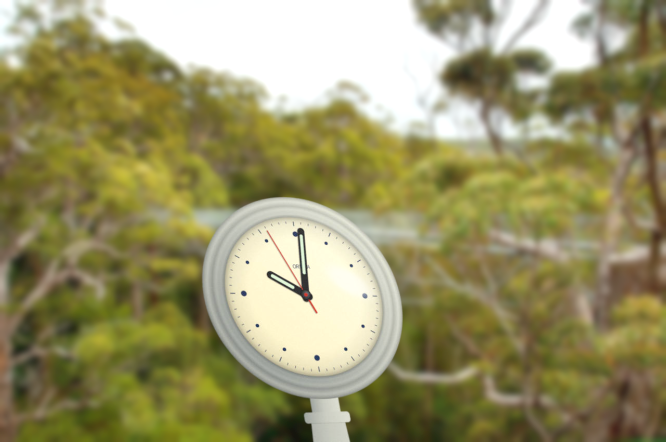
10.00.56
